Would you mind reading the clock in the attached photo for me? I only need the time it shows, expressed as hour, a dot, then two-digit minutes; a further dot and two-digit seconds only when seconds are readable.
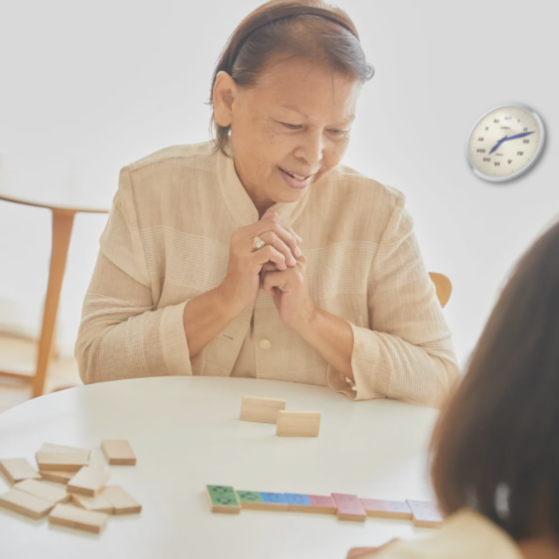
7.12
